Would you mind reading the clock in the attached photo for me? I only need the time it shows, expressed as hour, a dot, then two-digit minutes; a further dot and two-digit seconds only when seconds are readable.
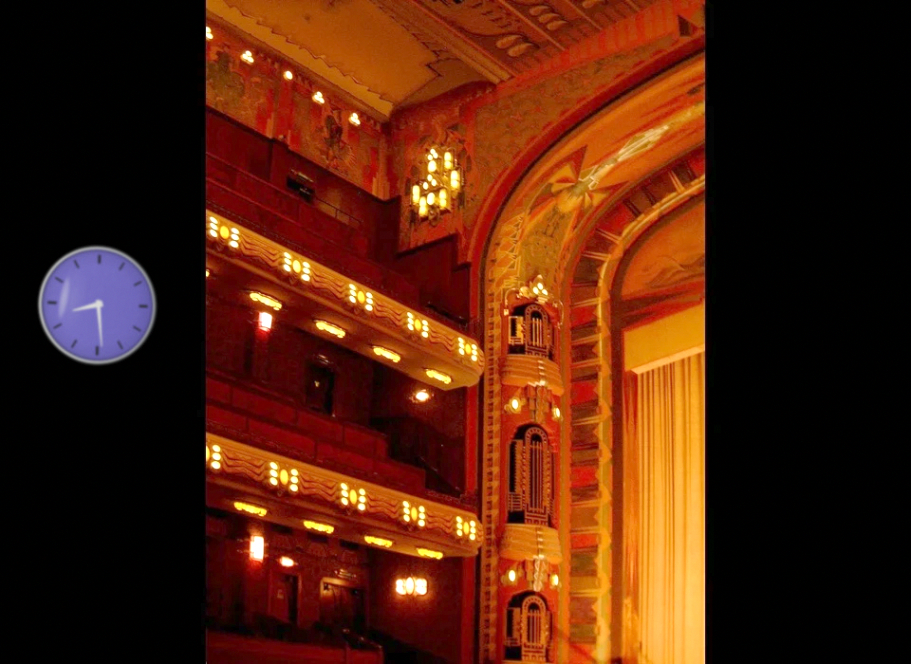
8.29
